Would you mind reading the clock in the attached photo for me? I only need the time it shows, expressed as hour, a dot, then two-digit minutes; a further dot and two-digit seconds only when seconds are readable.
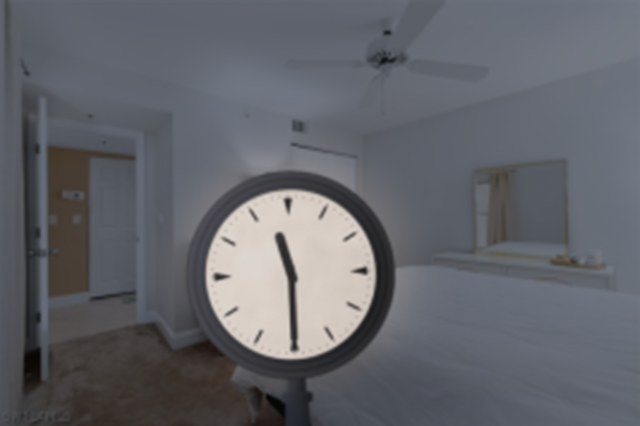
11.30
